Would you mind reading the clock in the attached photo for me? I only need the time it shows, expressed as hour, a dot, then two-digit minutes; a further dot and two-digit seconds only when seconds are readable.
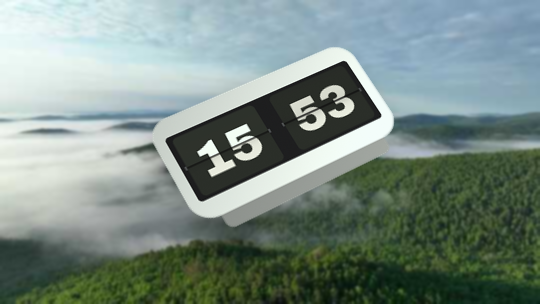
15.53
